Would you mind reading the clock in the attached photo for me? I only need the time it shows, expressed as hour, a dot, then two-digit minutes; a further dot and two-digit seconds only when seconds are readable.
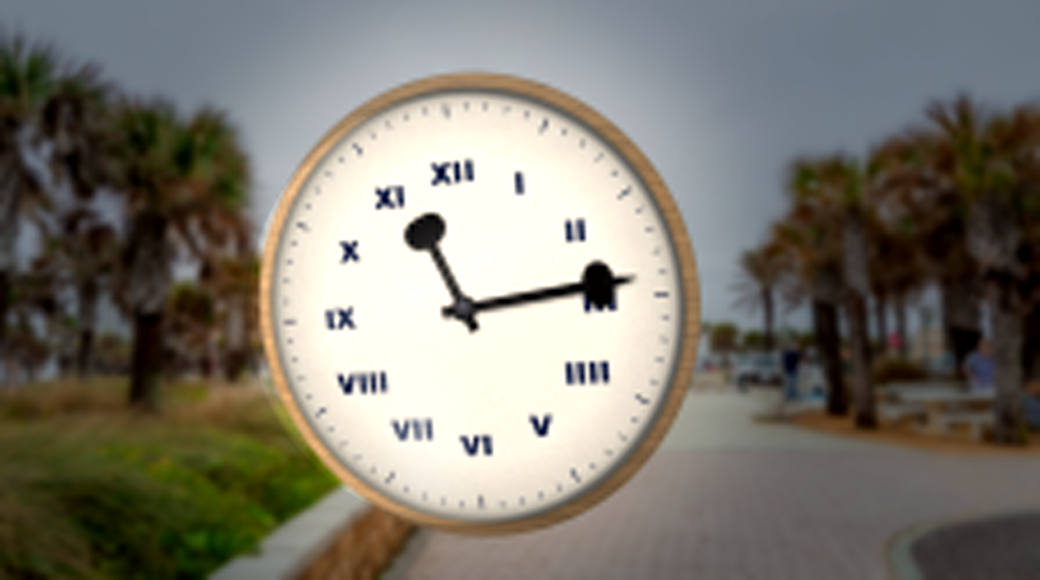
11.14
